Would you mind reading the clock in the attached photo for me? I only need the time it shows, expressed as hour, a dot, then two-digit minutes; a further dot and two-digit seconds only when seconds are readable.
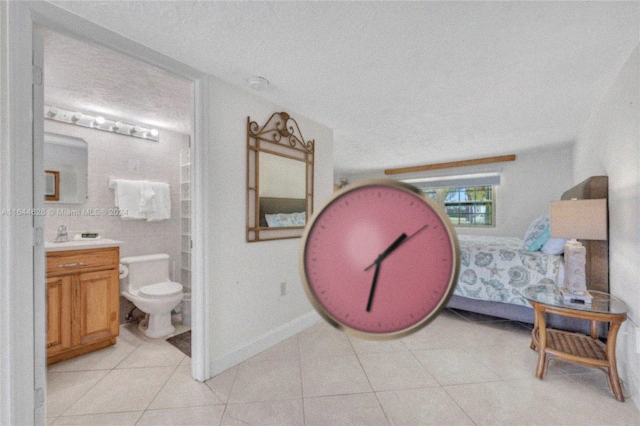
1.32.09
